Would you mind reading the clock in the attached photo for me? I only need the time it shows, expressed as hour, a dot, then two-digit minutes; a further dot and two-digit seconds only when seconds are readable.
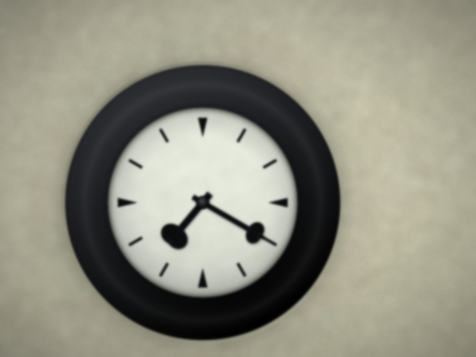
7.20
